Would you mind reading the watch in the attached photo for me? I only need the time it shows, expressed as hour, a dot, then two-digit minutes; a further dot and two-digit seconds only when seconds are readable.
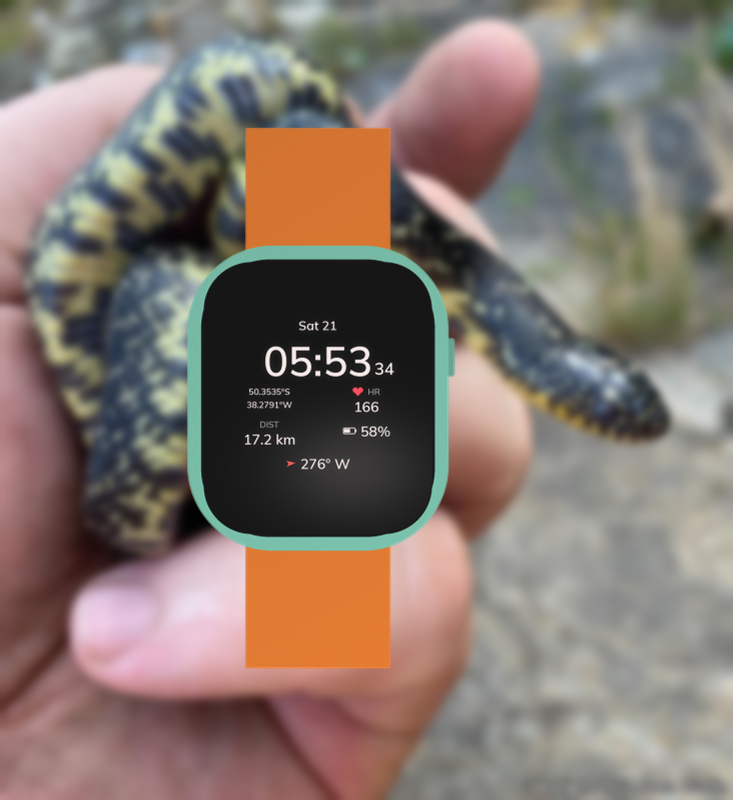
5.53.34
